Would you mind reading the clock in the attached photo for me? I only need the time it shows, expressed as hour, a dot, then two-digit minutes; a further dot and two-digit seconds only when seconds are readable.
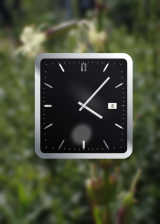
4.07
